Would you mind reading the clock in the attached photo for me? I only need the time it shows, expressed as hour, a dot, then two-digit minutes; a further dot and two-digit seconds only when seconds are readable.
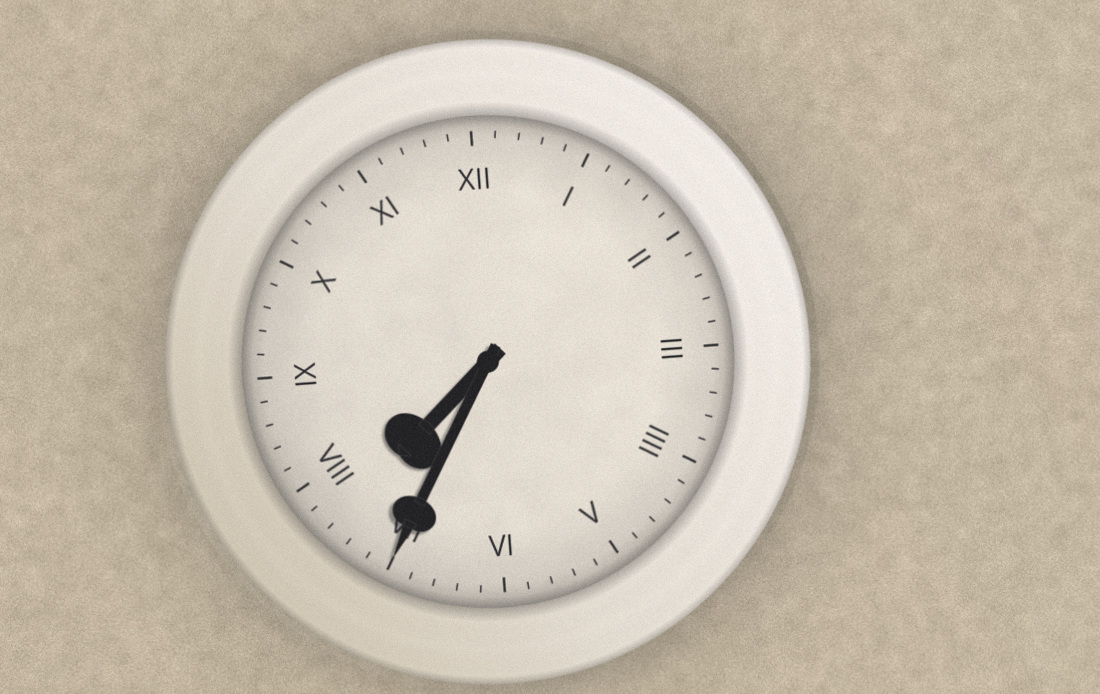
7.35
